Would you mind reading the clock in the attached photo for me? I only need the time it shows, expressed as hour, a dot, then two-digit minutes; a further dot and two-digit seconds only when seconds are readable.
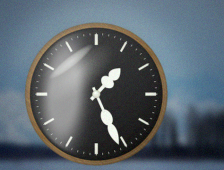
1.26
